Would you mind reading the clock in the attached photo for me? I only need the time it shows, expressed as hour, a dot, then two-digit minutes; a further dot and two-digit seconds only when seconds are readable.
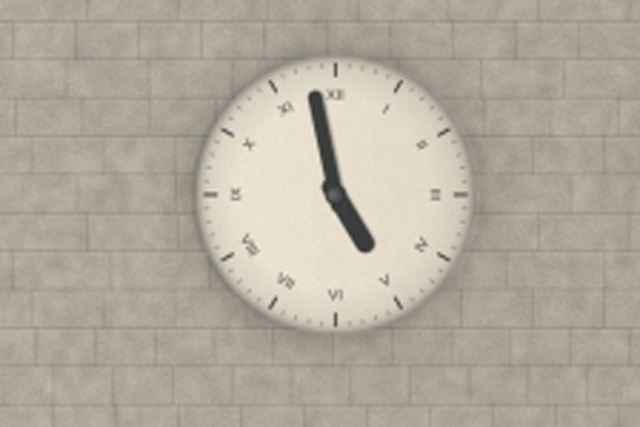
4.58
